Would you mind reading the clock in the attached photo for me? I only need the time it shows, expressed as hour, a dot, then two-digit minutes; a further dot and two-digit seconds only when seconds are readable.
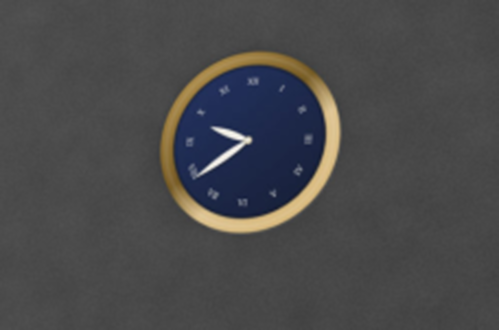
9.39
